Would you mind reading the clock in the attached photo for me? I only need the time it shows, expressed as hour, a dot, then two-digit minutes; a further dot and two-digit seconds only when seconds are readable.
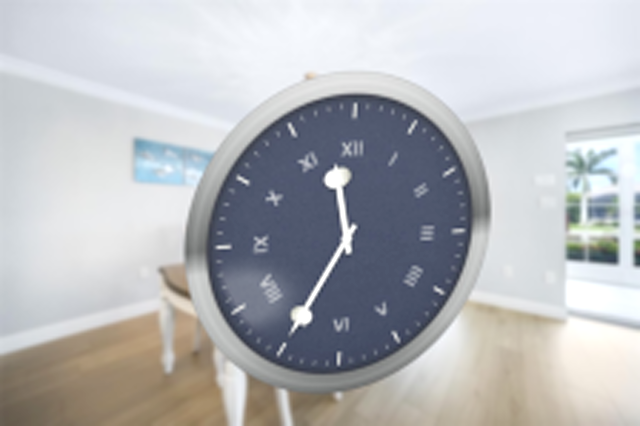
11.35
